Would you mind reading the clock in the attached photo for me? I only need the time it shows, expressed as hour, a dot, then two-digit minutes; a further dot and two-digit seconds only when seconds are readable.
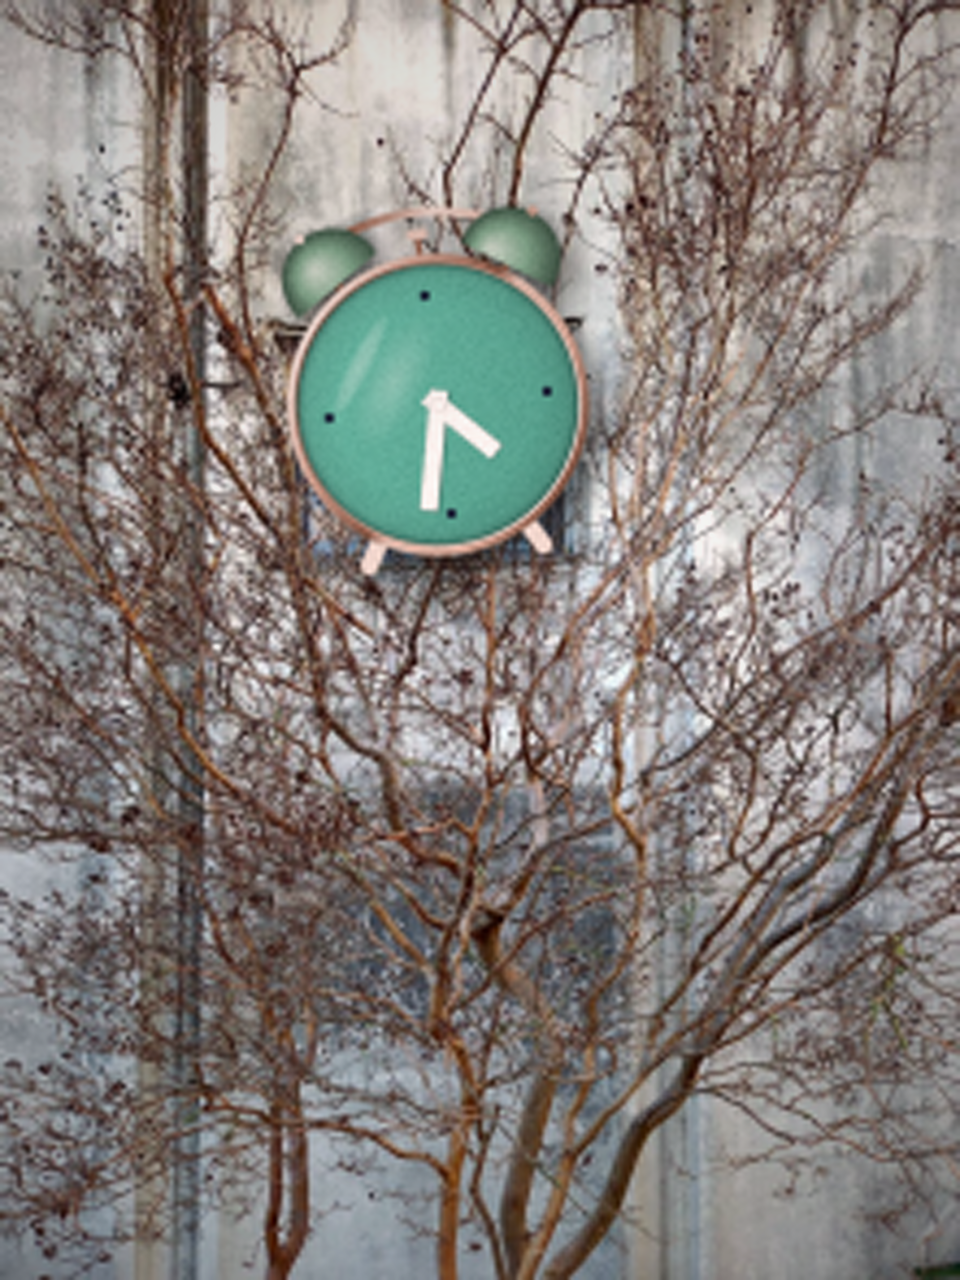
4.32
